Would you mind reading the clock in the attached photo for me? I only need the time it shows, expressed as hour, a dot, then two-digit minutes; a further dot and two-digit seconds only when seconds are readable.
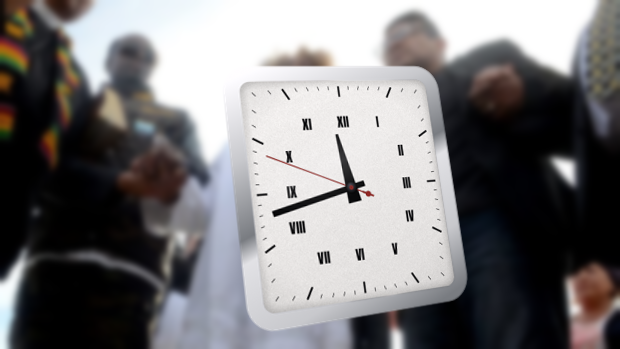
11.42.49
